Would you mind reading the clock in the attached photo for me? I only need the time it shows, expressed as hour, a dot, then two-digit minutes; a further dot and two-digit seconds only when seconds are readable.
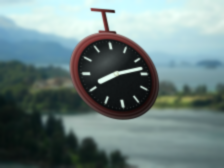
8.13
